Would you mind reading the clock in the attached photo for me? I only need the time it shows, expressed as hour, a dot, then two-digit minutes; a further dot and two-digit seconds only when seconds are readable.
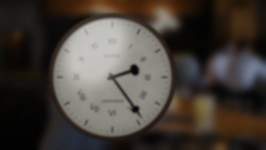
2.24
